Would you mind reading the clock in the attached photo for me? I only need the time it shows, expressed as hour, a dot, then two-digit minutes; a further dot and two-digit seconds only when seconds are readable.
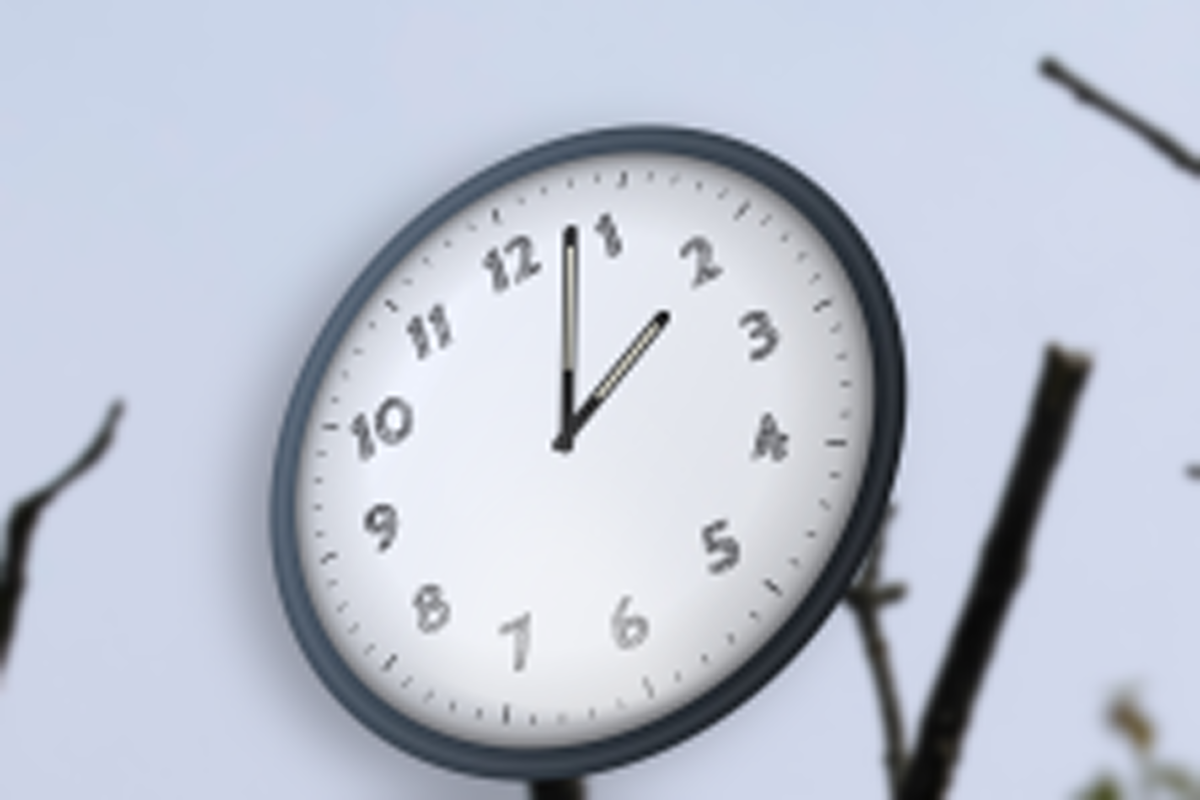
2.03
